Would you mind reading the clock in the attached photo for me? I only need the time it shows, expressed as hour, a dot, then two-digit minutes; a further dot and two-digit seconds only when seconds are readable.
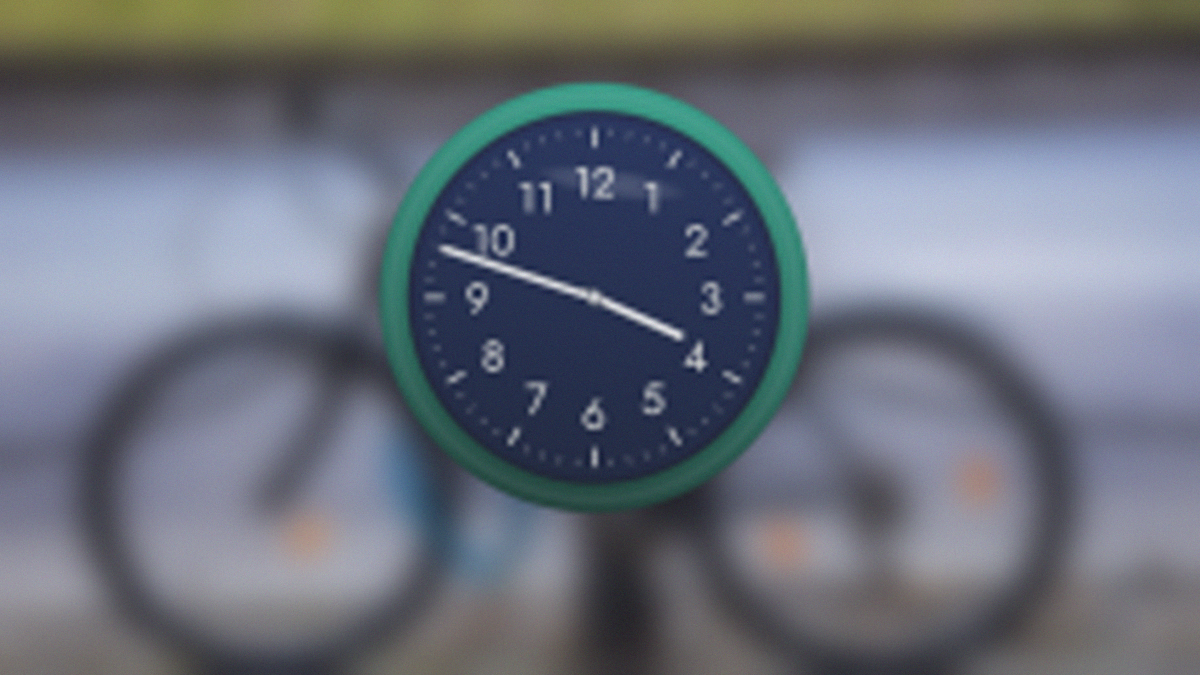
3.48
